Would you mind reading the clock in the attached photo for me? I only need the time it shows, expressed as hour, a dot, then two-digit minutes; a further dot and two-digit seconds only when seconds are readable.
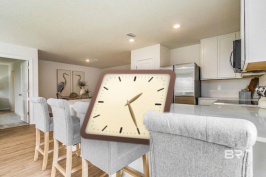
1.25
